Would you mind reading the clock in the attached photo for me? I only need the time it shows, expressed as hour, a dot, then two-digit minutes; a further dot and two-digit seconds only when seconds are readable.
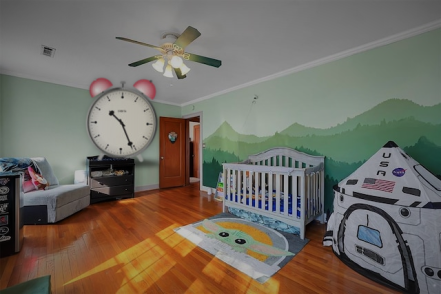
10.26
